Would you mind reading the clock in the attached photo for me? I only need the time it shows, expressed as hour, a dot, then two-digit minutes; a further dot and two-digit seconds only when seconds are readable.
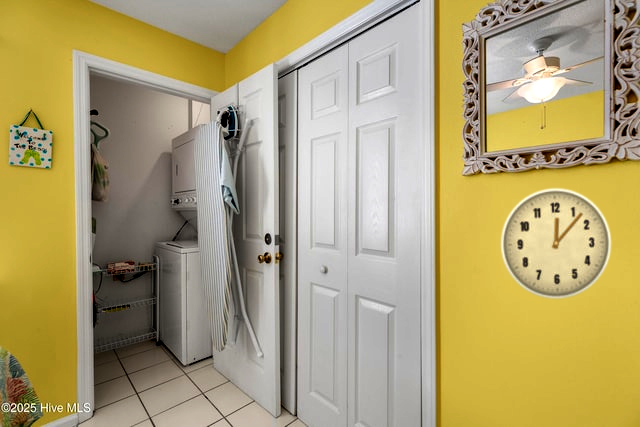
12.07
